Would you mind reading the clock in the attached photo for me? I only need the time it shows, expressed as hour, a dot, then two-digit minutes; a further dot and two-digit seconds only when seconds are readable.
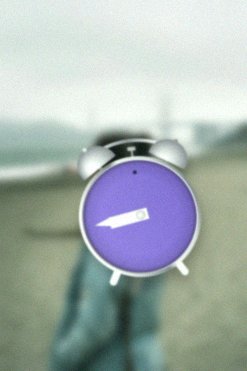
8.44
